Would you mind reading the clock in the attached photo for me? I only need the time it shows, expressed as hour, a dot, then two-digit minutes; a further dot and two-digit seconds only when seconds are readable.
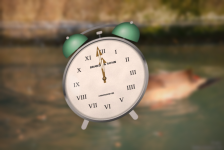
11.59
